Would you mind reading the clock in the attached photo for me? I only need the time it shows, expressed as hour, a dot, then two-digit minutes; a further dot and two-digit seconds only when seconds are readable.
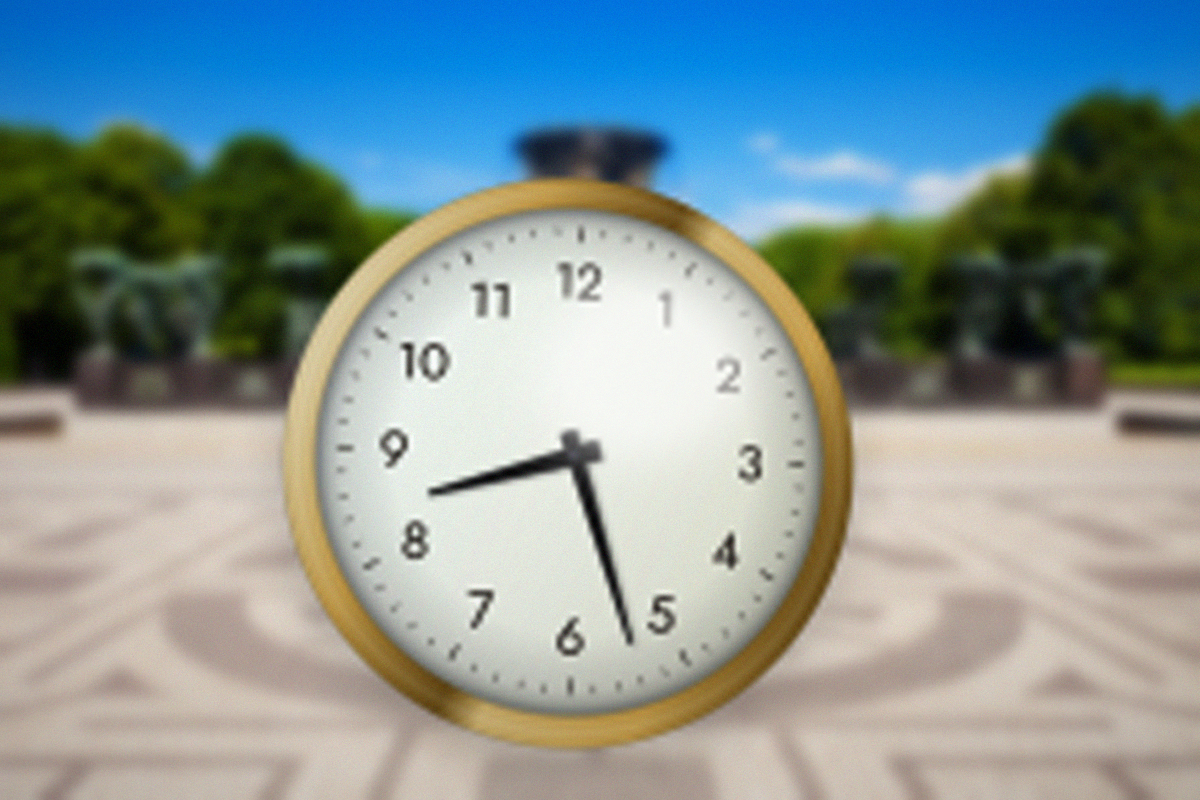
8.27
